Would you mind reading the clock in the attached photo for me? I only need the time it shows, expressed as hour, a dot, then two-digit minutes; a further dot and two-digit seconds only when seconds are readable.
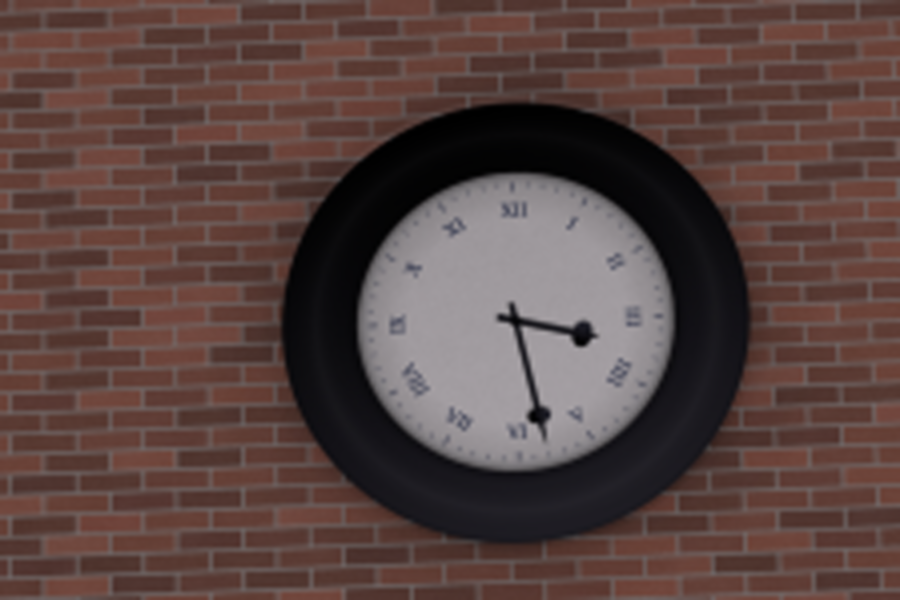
3.28
